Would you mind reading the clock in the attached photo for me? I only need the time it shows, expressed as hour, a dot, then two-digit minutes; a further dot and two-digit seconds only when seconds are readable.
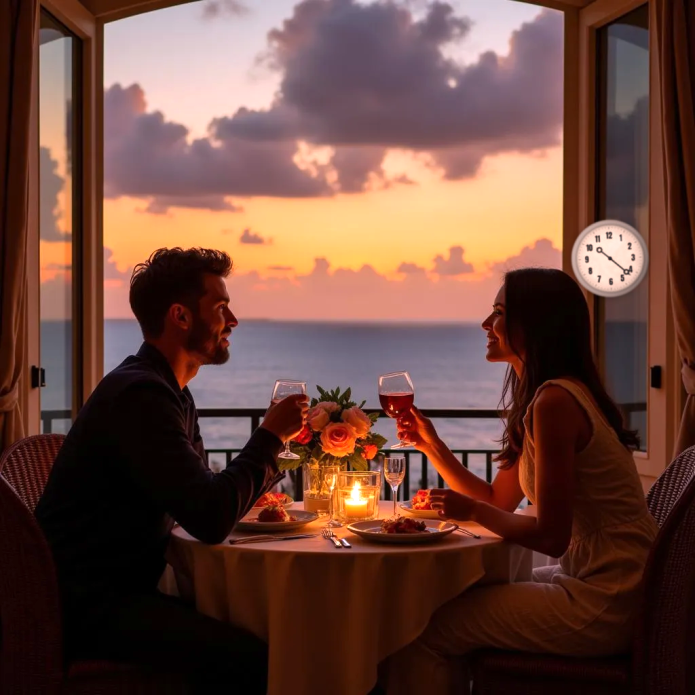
10.22
